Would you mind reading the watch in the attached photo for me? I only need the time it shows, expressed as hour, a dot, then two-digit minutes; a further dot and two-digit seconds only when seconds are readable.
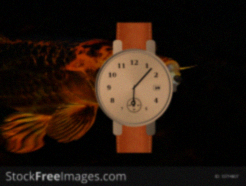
6.07
